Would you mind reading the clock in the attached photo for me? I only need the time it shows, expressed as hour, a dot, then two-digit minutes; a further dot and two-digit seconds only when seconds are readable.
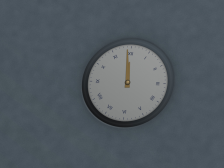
11.59
